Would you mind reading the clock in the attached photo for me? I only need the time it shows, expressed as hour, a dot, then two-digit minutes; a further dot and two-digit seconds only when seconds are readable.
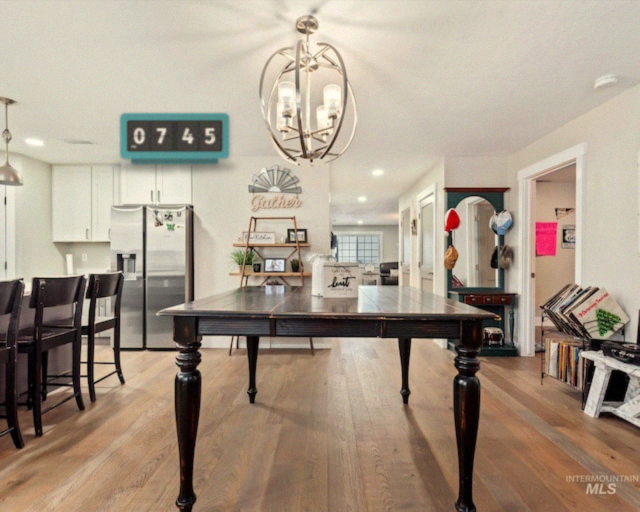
7.45
